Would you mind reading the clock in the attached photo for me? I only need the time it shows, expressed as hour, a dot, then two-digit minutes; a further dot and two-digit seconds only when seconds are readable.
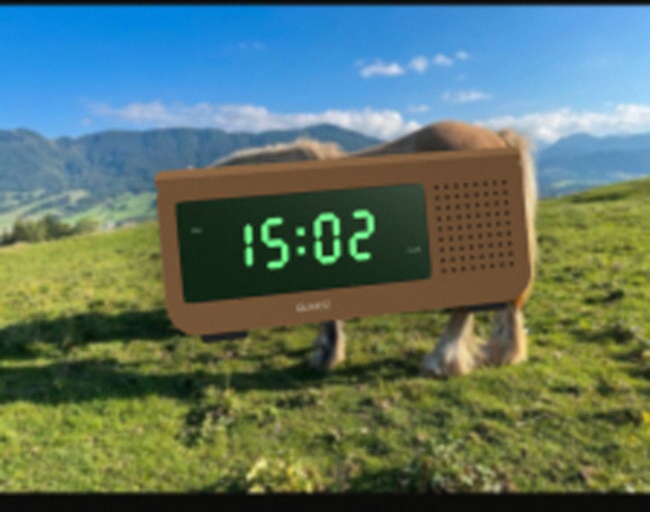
15.02
